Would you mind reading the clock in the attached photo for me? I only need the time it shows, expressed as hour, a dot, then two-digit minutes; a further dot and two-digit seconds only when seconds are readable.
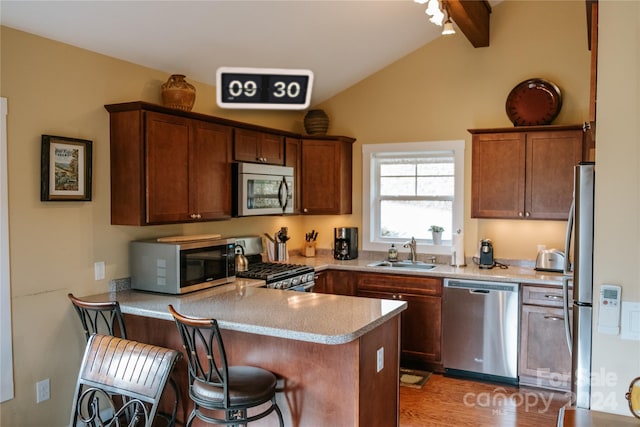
9.30
